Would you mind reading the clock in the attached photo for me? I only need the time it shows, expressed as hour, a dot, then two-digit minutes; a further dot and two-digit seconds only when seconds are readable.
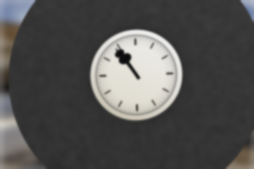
10.54
